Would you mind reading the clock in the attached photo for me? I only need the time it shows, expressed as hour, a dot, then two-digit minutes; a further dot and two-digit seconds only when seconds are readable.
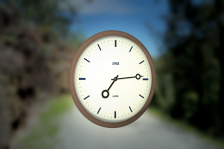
7.14
